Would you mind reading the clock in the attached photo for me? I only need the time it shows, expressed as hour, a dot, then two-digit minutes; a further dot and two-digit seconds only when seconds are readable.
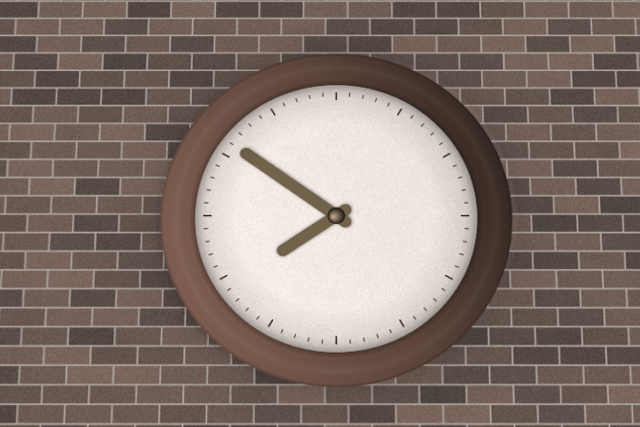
7.51
